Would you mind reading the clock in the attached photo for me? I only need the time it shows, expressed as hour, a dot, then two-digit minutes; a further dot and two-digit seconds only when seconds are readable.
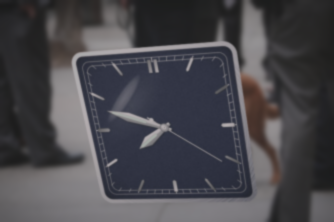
7.48.21
